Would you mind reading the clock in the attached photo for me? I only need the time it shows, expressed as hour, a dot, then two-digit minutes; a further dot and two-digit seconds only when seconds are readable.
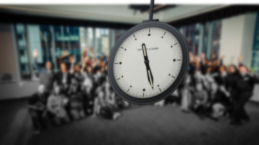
11.27
